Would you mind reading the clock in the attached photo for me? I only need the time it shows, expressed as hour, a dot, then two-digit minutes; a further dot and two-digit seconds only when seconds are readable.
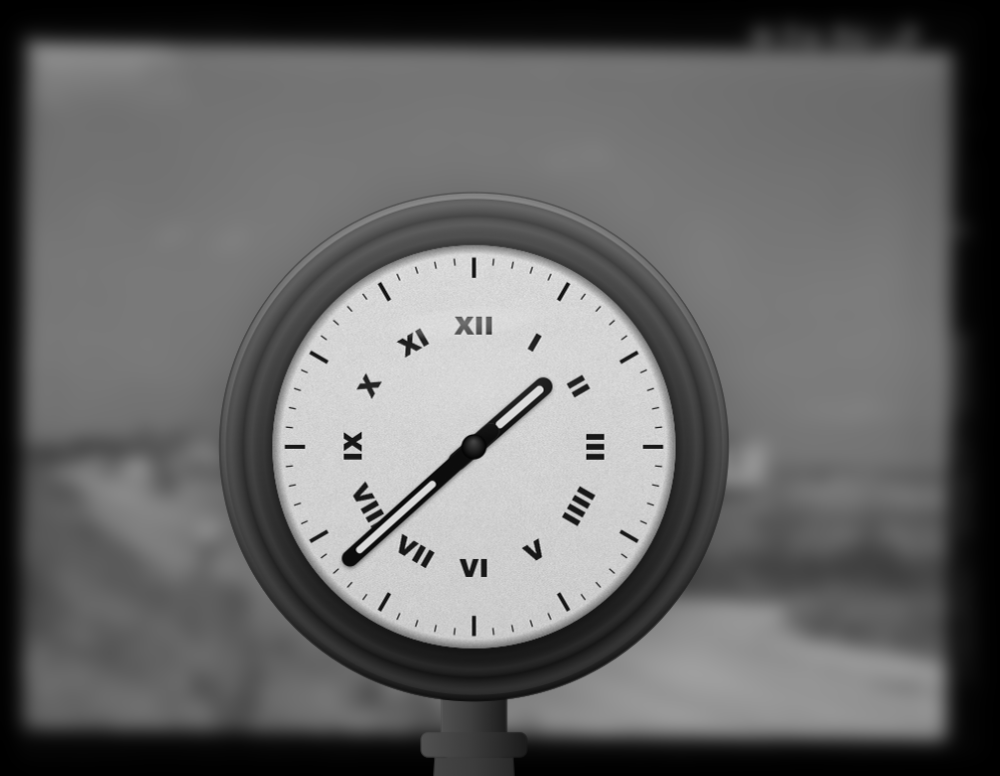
1.38
